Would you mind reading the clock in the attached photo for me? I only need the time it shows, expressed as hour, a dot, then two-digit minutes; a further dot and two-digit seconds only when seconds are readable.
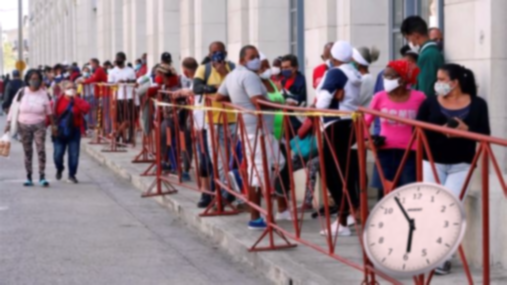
5.54
